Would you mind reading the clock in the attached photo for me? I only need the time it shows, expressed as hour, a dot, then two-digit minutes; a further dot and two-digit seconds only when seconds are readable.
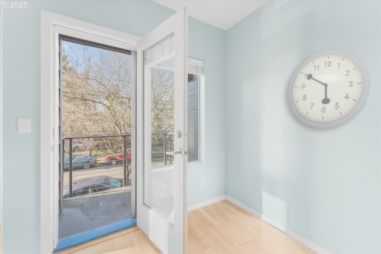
5.50
